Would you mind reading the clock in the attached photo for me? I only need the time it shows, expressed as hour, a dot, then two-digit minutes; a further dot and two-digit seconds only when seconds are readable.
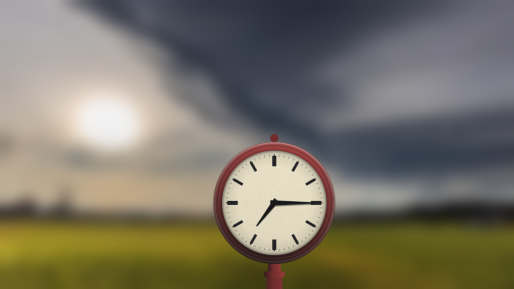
7.15
